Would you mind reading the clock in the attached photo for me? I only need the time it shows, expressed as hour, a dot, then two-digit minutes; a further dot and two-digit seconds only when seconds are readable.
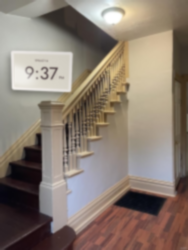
9.37
